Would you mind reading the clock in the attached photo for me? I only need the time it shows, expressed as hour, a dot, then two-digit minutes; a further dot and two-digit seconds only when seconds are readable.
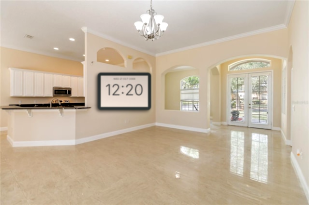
12.20
